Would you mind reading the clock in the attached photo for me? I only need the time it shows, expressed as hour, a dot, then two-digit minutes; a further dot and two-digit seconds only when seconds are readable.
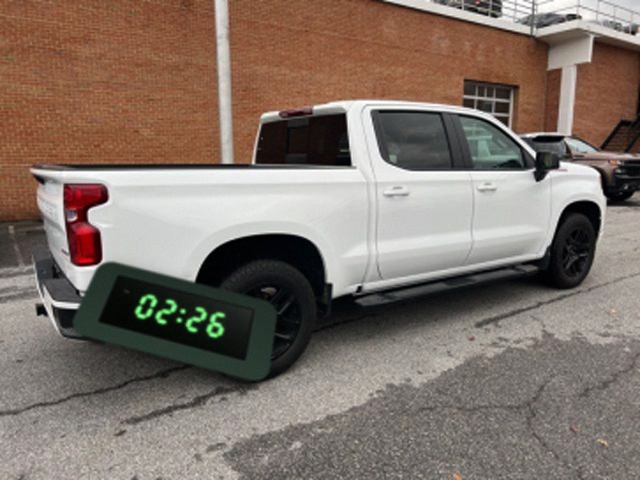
2.26
